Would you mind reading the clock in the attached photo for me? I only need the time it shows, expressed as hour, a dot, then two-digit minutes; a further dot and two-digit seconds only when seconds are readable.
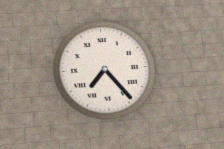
7.24
